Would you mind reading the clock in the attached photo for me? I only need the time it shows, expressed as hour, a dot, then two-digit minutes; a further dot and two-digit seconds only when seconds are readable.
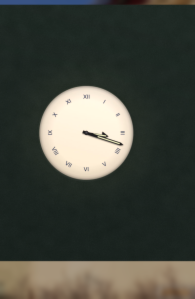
3.18
